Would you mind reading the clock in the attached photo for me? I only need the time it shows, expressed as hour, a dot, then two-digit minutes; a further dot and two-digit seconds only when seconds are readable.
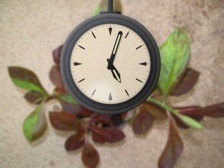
5.03
